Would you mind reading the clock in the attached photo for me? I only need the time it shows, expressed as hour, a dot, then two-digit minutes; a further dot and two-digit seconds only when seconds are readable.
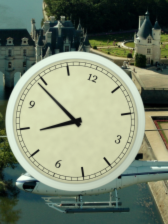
7.49
